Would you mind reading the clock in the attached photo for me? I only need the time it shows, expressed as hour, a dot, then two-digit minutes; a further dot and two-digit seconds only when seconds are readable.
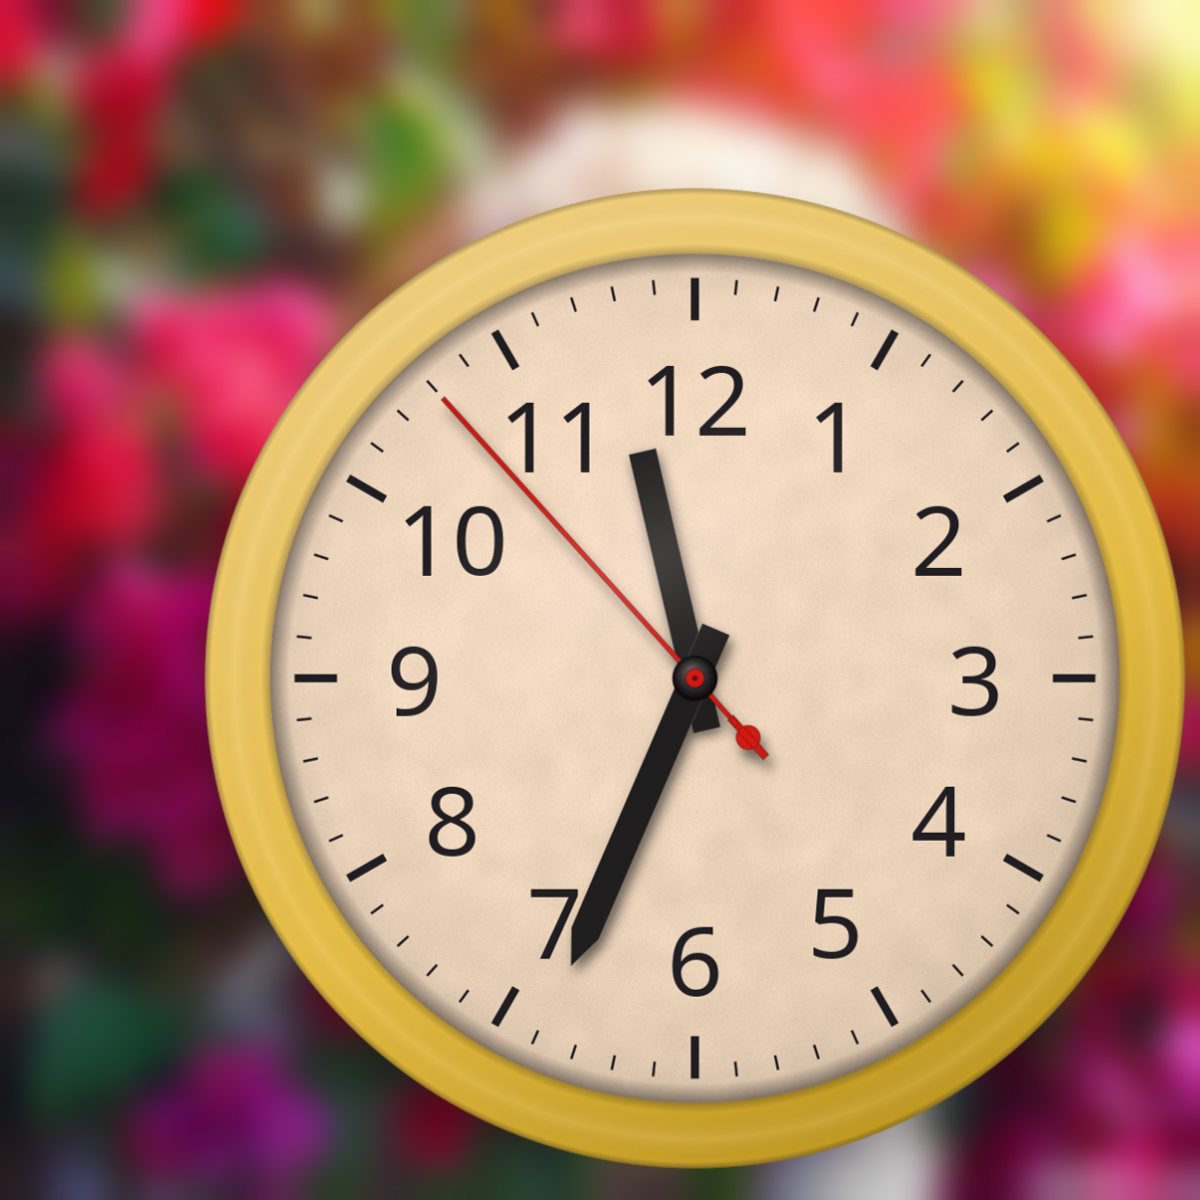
11.33.53
